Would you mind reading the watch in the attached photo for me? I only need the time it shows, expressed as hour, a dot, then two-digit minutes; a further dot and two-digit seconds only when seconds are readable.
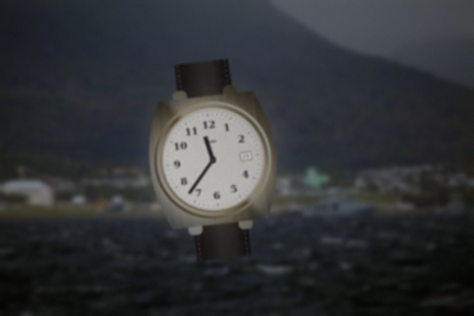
11.37
